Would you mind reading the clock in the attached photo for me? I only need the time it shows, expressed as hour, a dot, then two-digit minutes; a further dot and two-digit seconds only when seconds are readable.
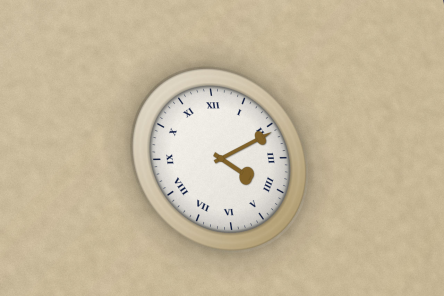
4.11
